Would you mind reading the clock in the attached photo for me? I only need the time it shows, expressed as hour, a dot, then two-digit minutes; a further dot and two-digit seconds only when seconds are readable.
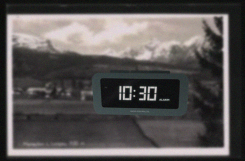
10.30
